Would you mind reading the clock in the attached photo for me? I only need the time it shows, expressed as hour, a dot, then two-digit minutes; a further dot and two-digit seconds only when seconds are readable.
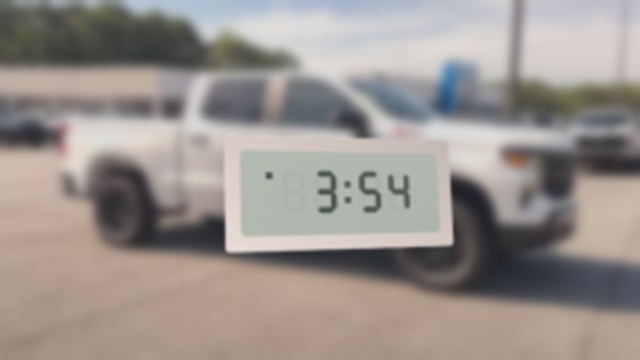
3.54
